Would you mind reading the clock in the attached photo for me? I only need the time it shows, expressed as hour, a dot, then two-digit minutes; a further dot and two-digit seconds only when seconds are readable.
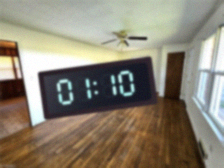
1.10
